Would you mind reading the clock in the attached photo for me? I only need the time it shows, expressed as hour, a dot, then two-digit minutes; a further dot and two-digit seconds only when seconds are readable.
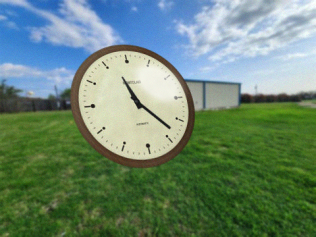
11.23
